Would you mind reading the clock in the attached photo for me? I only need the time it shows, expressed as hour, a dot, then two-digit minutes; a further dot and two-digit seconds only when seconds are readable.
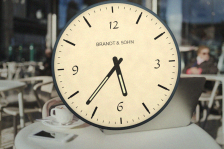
5.37
